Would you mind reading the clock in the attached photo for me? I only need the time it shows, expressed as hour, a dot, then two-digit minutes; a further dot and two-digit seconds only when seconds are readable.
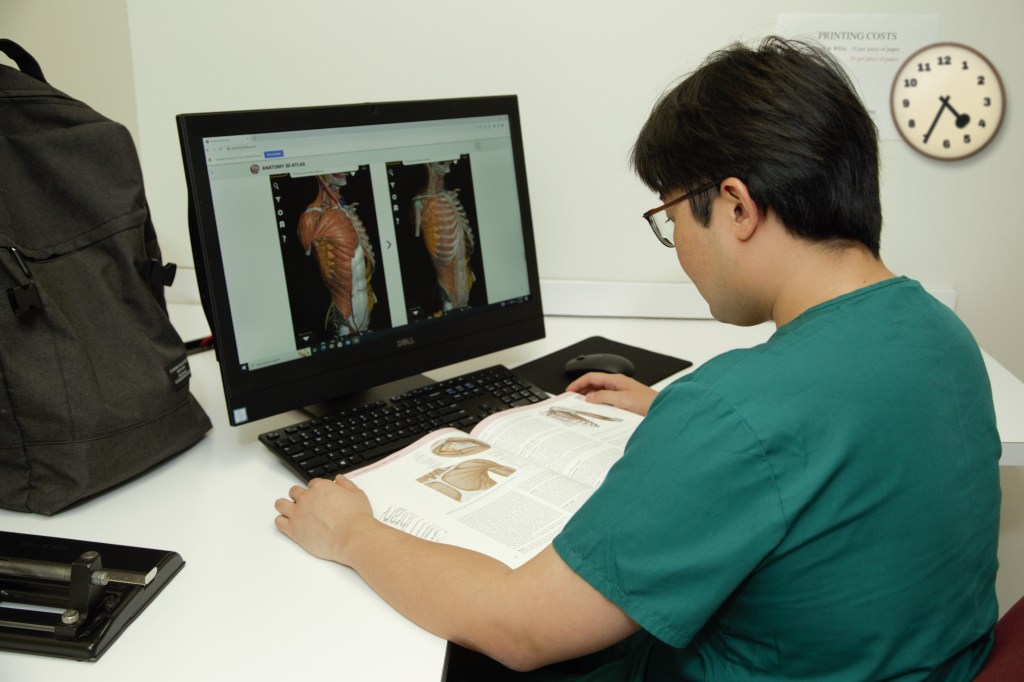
4.35
